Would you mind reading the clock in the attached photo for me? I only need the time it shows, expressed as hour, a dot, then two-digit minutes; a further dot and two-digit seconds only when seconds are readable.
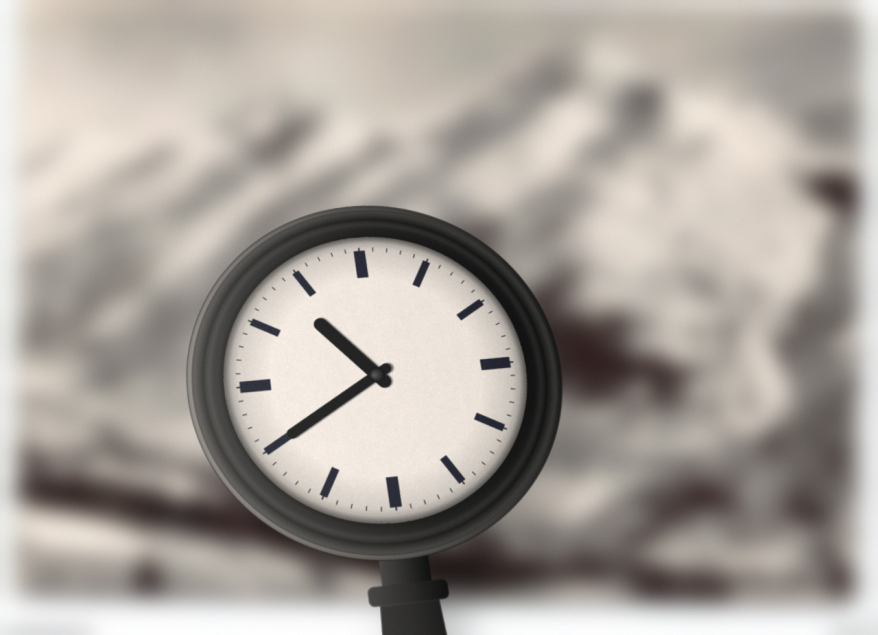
10.40
